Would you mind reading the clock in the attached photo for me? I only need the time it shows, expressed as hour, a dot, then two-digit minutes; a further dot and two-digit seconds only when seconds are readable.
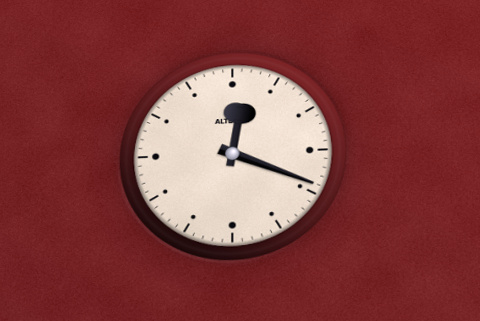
12.19
